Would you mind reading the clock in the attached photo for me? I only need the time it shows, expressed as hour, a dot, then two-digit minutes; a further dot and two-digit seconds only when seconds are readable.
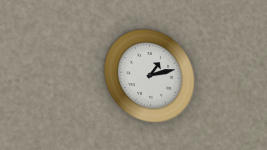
1.12
